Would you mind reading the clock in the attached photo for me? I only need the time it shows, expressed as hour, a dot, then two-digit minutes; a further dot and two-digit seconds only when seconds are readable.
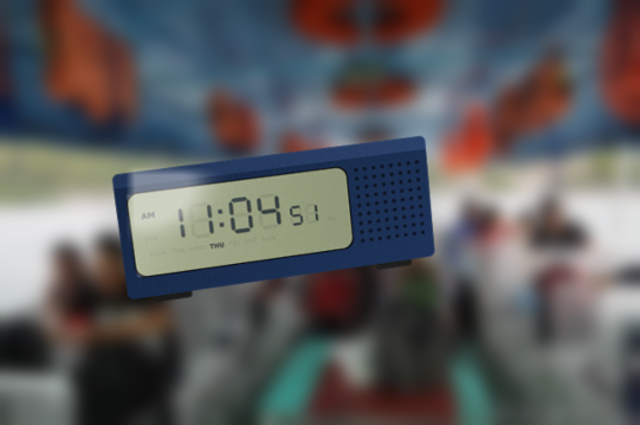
11.04.51
